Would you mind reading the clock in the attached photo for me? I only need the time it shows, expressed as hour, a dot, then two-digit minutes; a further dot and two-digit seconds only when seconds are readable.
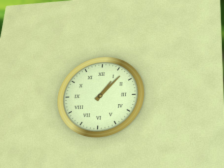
1.07
